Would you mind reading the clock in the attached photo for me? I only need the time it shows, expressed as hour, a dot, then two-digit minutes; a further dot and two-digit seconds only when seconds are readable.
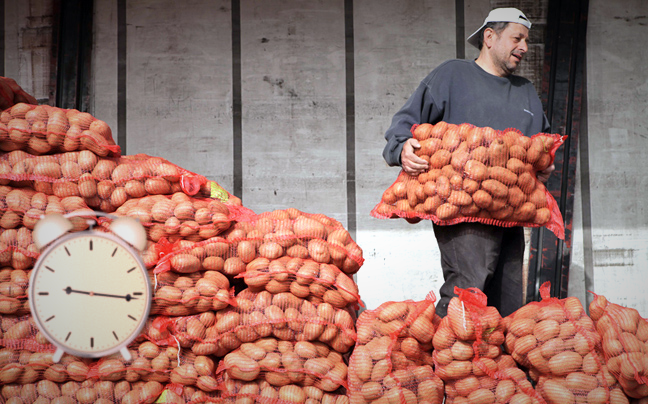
9.16
